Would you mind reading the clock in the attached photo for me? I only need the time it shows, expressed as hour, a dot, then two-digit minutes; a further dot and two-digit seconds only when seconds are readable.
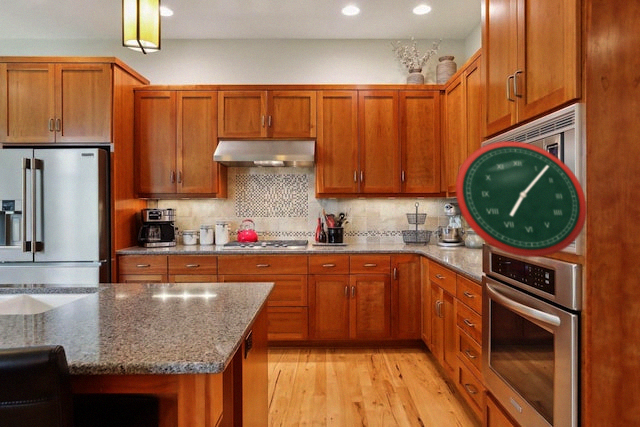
7.07
